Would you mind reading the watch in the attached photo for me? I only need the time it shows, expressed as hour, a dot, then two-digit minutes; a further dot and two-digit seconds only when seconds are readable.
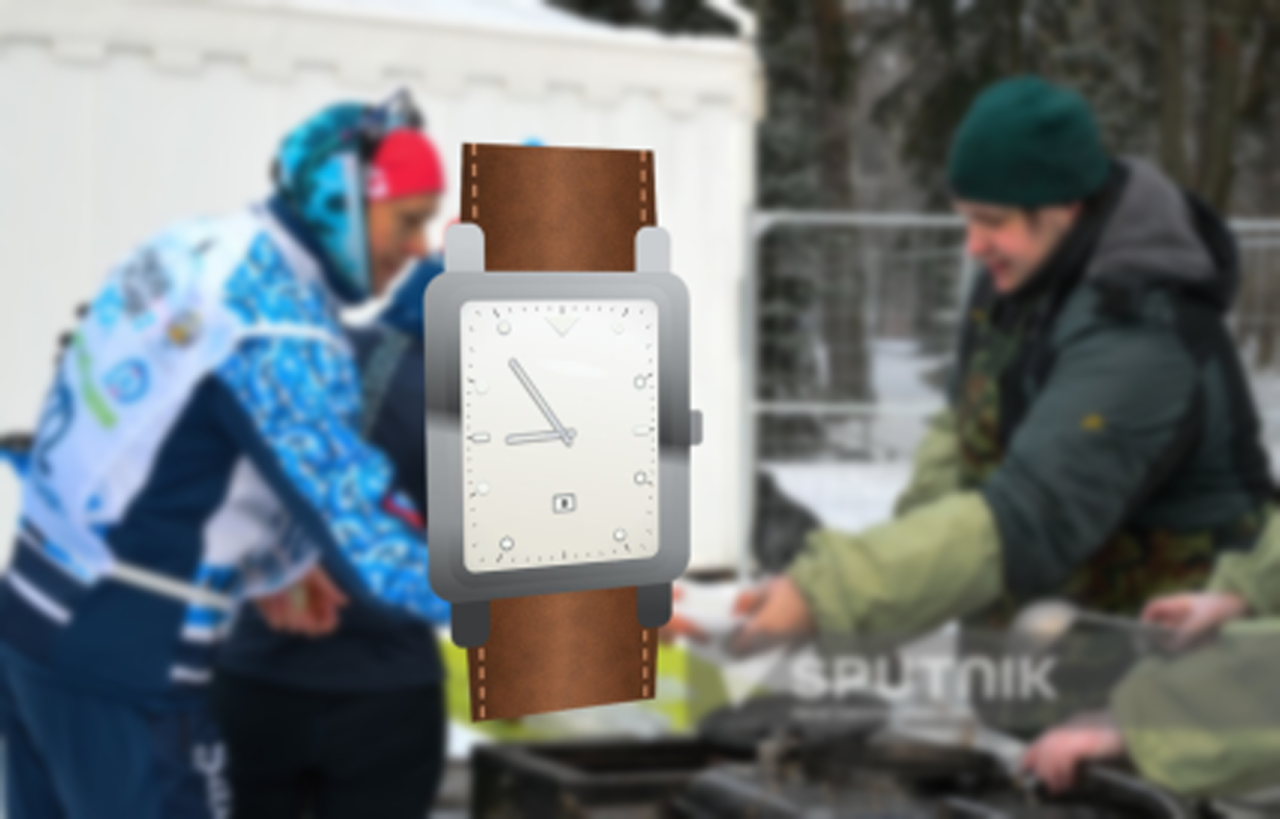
8.54
